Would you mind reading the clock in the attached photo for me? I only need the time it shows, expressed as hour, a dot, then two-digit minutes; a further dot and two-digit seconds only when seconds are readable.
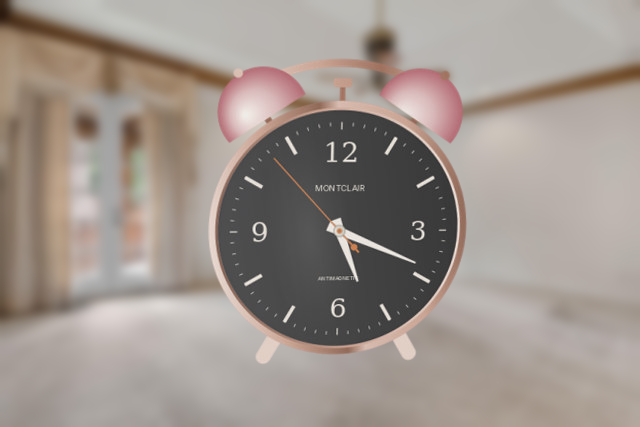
5.18.53
